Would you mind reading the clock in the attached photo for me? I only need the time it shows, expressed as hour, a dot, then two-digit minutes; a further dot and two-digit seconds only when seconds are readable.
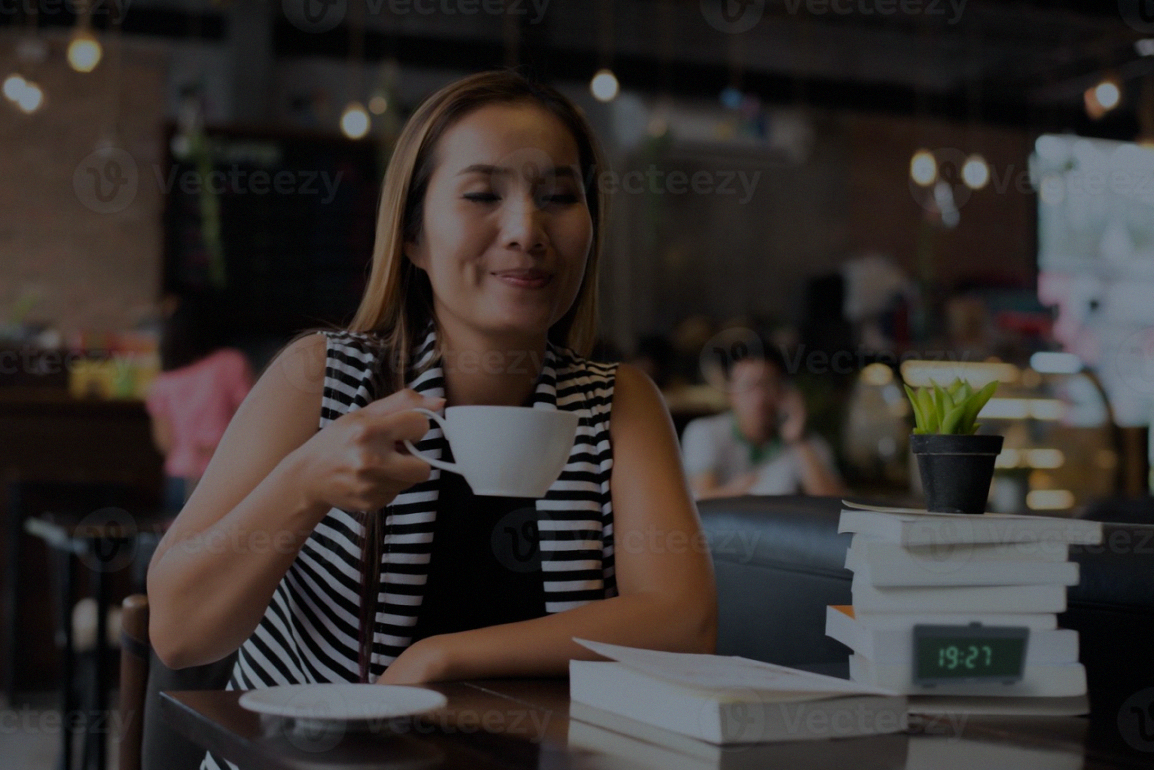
19.27
